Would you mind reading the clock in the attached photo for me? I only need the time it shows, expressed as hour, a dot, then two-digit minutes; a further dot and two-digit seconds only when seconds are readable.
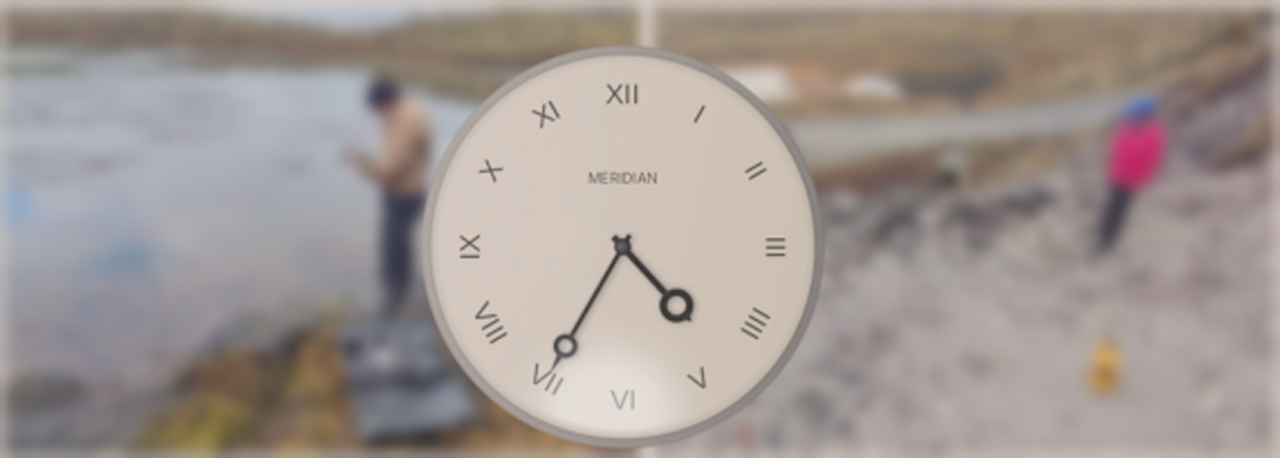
4.35
